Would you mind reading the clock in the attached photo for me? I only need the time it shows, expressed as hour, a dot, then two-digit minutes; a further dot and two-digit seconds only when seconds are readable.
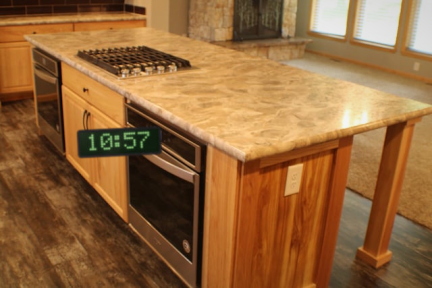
10.57
